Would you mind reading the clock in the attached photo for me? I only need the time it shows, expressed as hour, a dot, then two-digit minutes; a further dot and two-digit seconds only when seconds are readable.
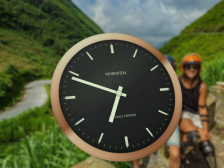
6.49
